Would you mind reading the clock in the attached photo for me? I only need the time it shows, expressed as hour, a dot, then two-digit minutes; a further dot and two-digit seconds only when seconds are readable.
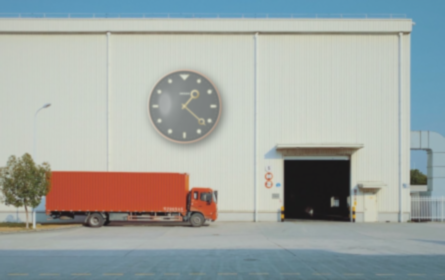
1.22
